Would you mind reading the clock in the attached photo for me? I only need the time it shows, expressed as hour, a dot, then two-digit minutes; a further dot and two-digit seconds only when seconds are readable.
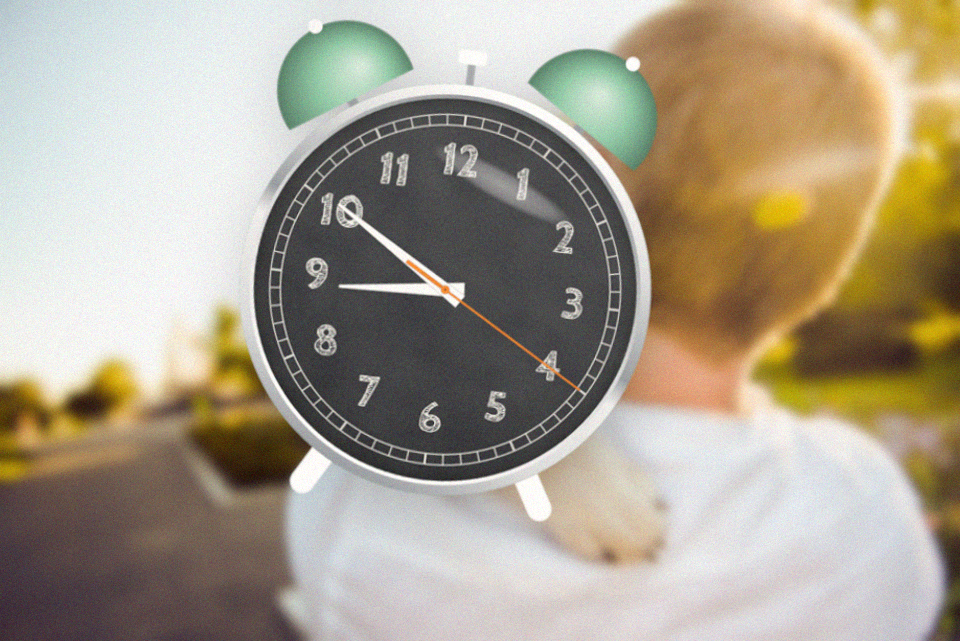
8.50.20
